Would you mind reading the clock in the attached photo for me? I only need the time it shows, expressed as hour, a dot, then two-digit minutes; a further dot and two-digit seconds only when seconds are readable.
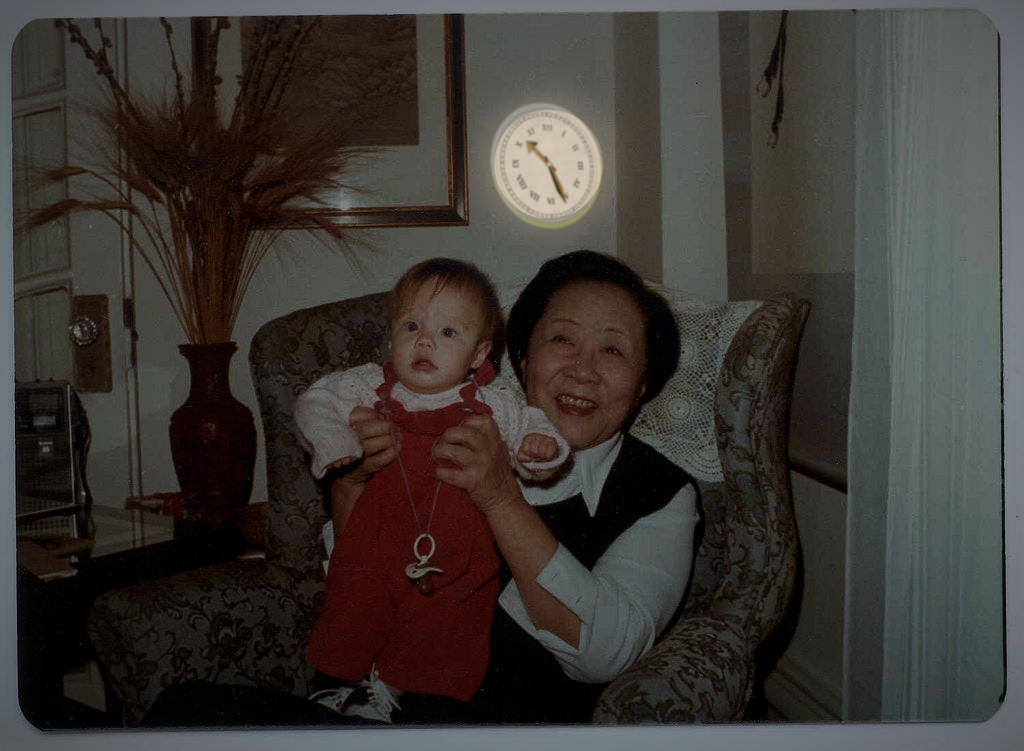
10.26
